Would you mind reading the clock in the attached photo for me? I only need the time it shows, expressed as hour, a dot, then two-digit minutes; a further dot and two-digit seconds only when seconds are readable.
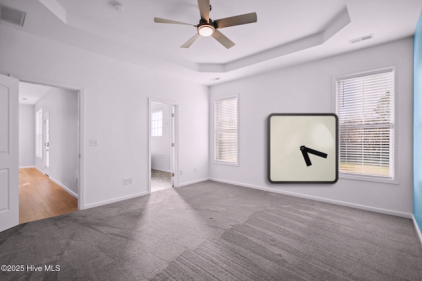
5.18
